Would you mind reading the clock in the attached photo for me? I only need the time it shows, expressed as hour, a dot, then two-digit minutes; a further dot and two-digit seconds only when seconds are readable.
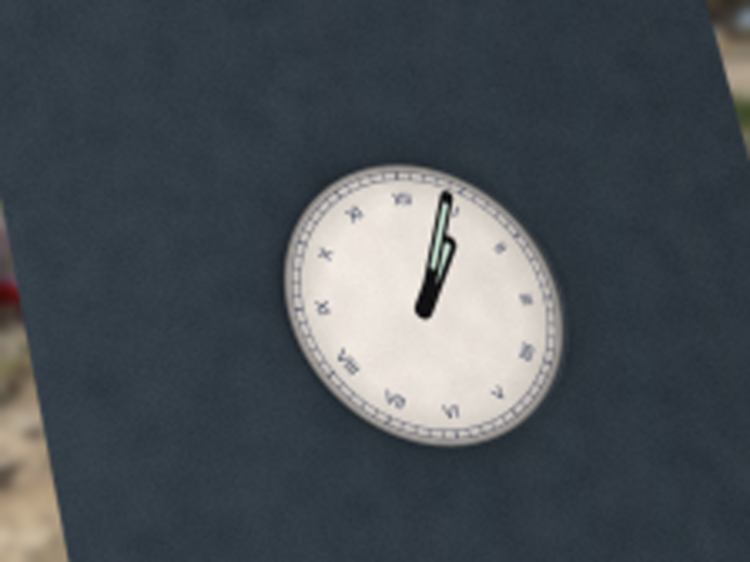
1.04
